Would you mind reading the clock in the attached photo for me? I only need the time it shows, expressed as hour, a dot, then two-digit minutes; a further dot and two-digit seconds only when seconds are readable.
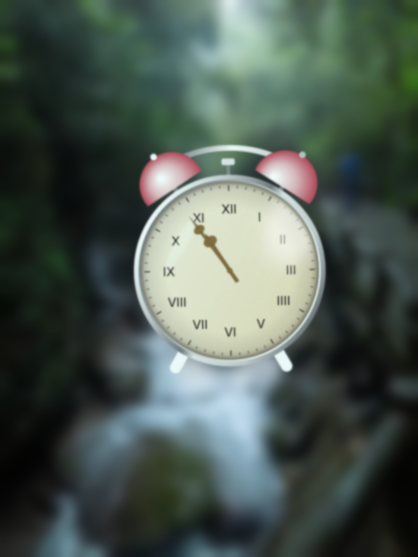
10.54
